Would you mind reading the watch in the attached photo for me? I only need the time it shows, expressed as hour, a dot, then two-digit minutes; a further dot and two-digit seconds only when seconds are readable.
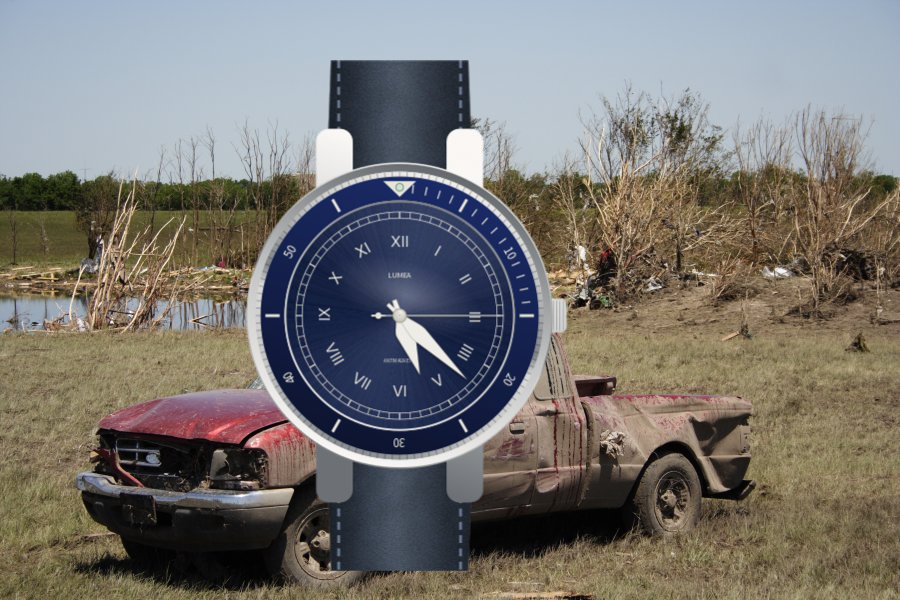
5.22.15
